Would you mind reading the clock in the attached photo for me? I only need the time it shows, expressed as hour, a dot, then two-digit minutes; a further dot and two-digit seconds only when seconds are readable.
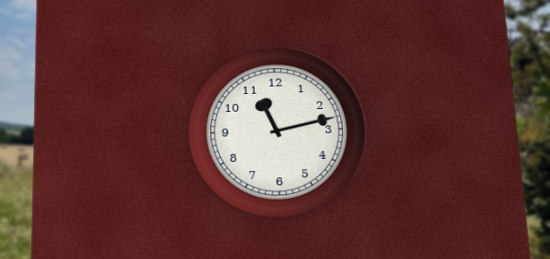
11.13
